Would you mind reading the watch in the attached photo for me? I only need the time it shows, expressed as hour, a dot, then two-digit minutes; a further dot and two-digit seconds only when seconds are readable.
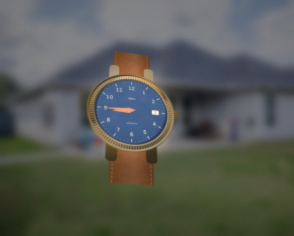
8.45
